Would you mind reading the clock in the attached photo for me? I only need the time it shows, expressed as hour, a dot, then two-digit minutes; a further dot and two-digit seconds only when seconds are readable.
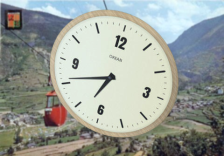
6.41
